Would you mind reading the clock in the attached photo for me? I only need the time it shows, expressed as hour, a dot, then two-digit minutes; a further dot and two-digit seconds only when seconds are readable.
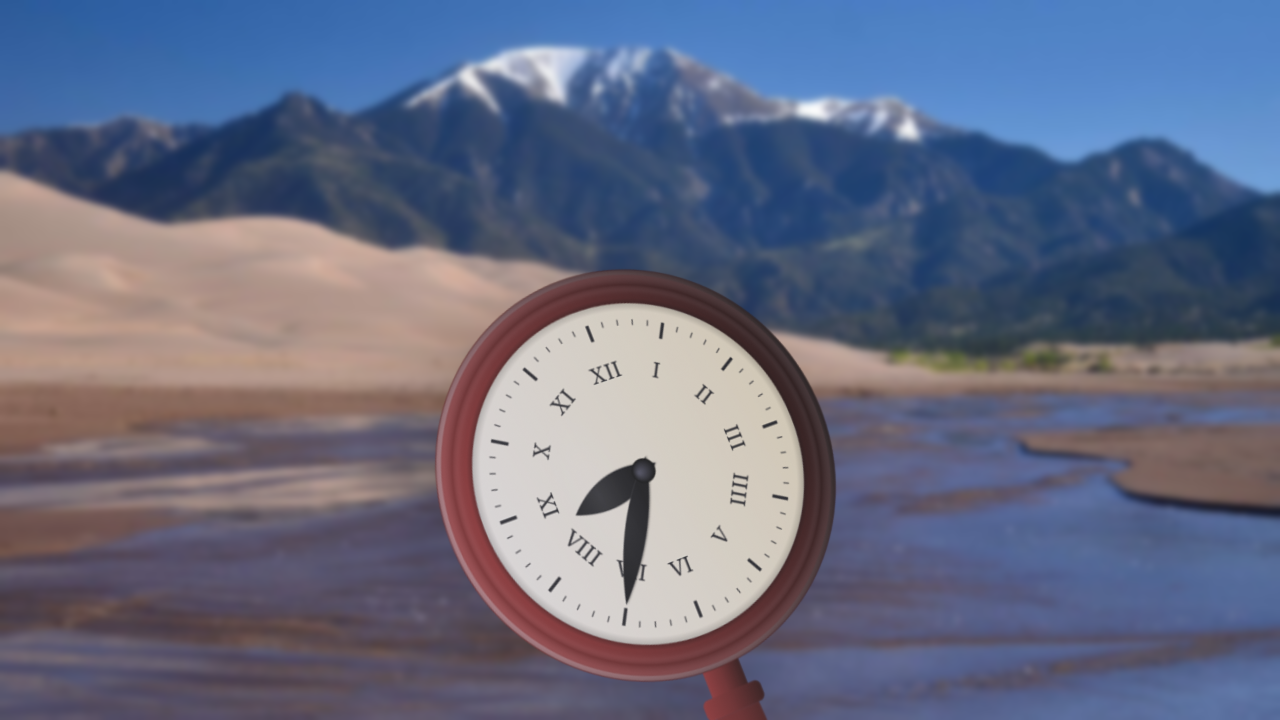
8.35
